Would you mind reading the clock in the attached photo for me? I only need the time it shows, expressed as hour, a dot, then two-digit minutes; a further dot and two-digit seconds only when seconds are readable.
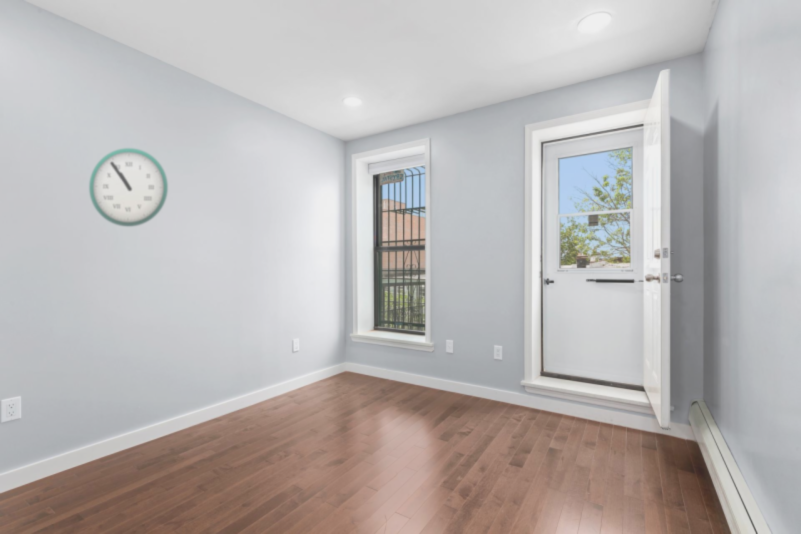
10.54
